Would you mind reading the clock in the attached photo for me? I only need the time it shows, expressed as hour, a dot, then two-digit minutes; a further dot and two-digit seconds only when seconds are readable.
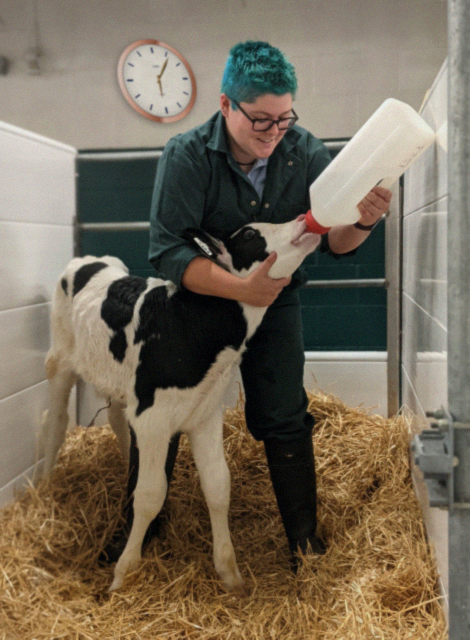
6.06
